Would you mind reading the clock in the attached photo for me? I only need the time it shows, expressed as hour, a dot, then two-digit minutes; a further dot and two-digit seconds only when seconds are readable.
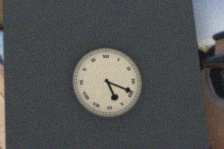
5.19
